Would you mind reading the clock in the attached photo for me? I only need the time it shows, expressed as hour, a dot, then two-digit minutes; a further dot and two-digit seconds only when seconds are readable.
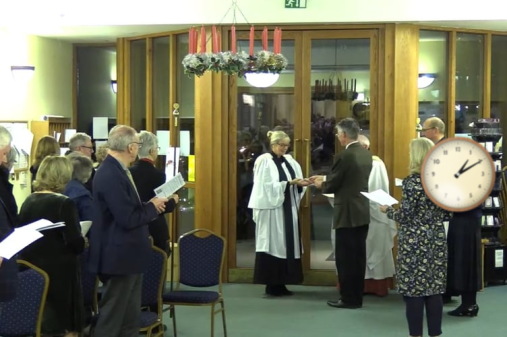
1.10
